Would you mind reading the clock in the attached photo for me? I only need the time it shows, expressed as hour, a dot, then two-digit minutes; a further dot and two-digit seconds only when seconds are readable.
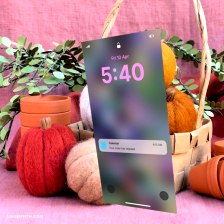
5.40
